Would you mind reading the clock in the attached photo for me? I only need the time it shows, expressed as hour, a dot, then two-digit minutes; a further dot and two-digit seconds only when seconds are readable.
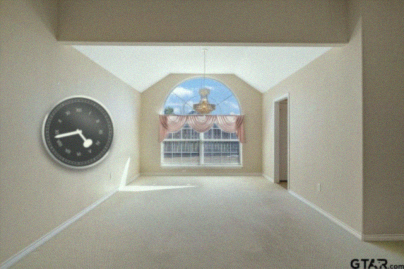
4.43
